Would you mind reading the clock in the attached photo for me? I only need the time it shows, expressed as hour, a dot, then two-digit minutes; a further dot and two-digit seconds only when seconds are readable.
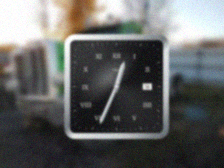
12.34
